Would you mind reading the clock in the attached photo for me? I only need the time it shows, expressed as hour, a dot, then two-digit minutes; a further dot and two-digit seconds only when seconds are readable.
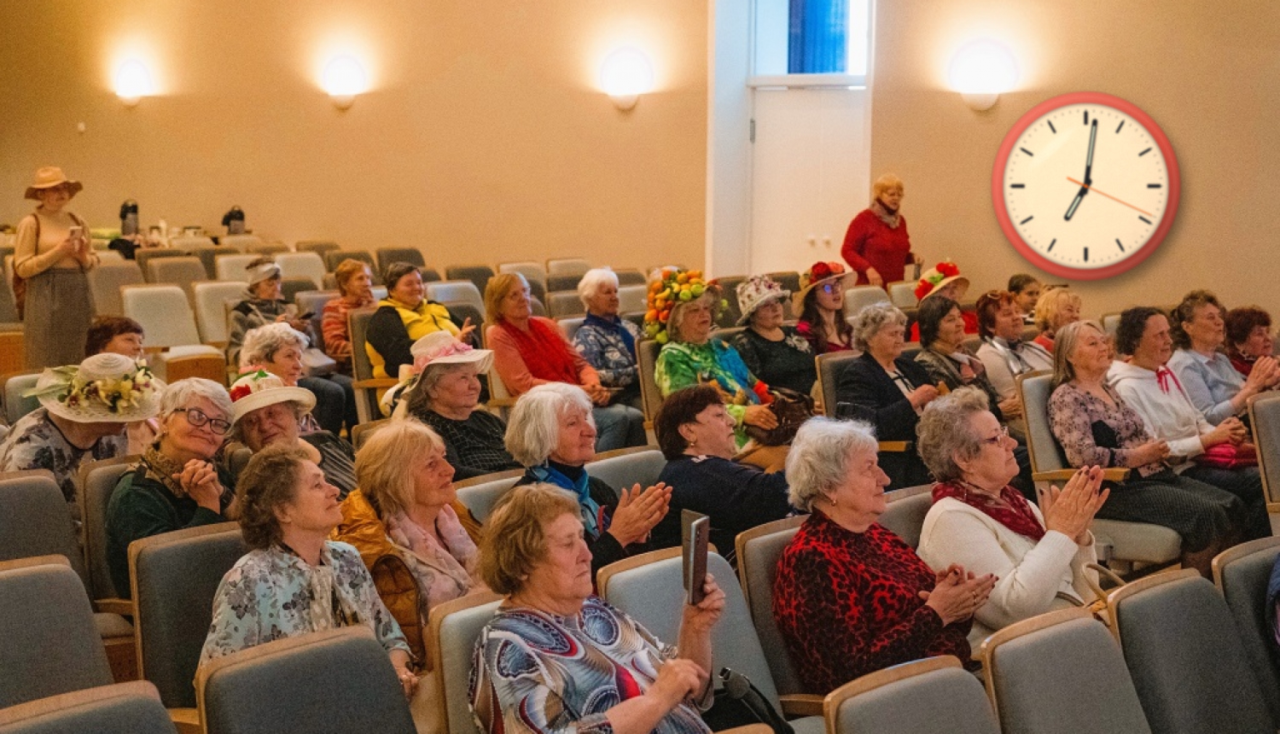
7.01.19
